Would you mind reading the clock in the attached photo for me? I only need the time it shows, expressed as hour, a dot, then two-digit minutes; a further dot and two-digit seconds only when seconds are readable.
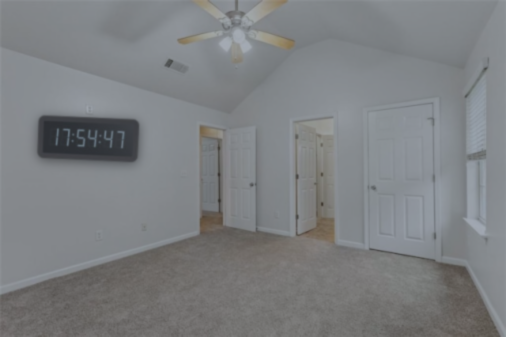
17.54.47
